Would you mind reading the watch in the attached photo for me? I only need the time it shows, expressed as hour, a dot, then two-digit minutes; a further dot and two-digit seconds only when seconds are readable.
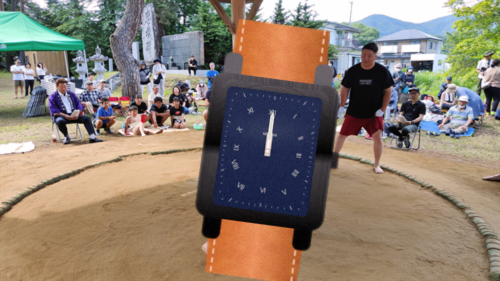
12.00
